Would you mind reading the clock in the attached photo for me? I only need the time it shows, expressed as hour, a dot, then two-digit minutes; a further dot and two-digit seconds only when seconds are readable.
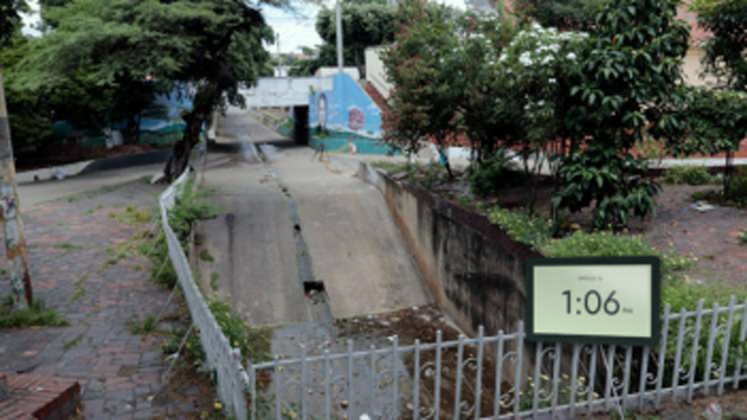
1.06
